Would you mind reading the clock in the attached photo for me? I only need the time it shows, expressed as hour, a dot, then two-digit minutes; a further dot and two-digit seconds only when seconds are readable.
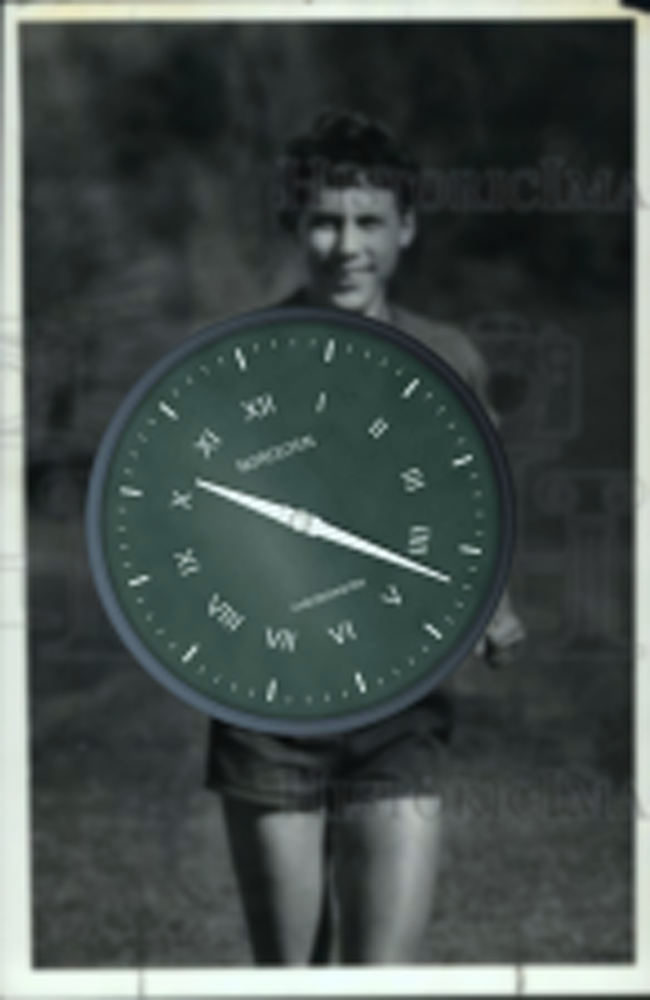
10.22
